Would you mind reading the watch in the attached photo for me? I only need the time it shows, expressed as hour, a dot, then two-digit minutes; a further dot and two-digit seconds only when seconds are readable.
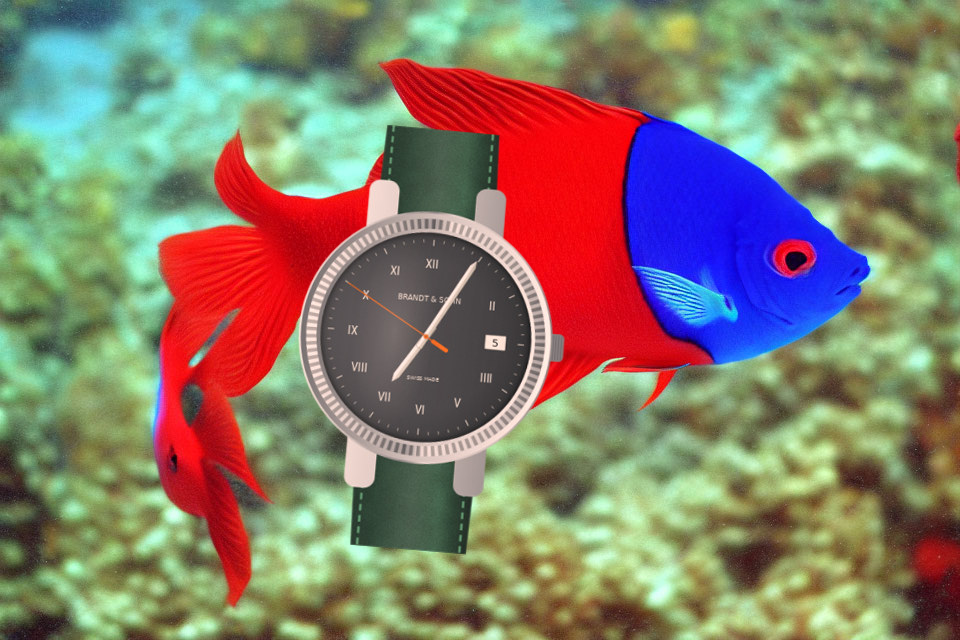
7.04.50
